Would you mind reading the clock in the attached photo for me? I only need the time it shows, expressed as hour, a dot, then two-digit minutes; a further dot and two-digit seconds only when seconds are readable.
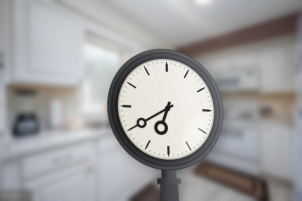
6.40
